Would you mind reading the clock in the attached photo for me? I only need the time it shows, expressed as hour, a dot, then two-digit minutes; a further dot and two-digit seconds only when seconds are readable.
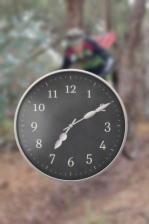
7.10
